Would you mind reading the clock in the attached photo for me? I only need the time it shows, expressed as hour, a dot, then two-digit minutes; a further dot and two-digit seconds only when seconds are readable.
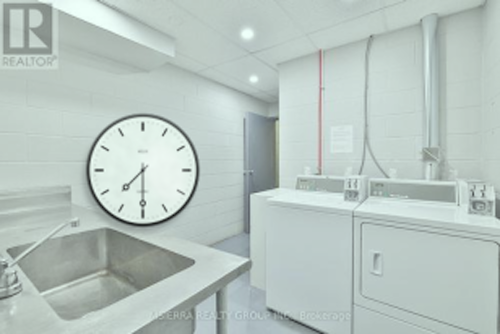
7.30
